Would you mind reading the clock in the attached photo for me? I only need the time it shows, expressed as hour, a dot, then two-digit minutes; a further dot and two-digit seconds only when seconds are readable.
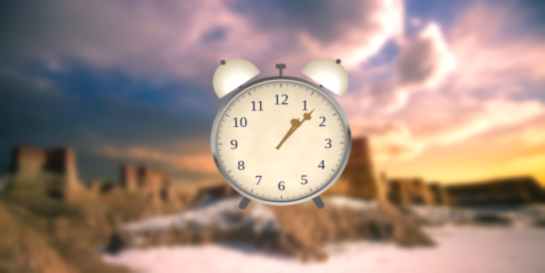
1.07
